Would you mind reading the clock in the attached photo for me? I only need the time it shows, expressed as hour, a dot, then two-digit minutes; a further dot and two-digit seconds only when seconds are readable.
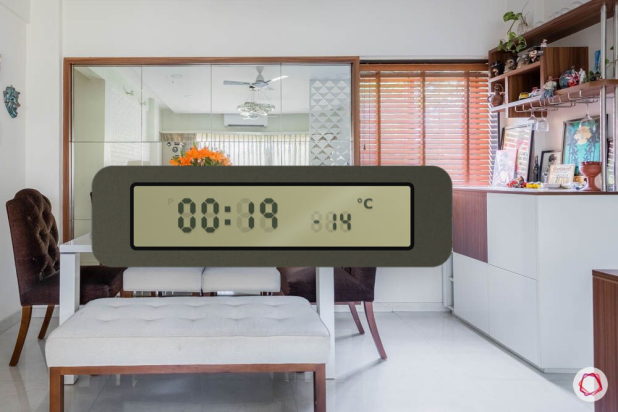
0.19
